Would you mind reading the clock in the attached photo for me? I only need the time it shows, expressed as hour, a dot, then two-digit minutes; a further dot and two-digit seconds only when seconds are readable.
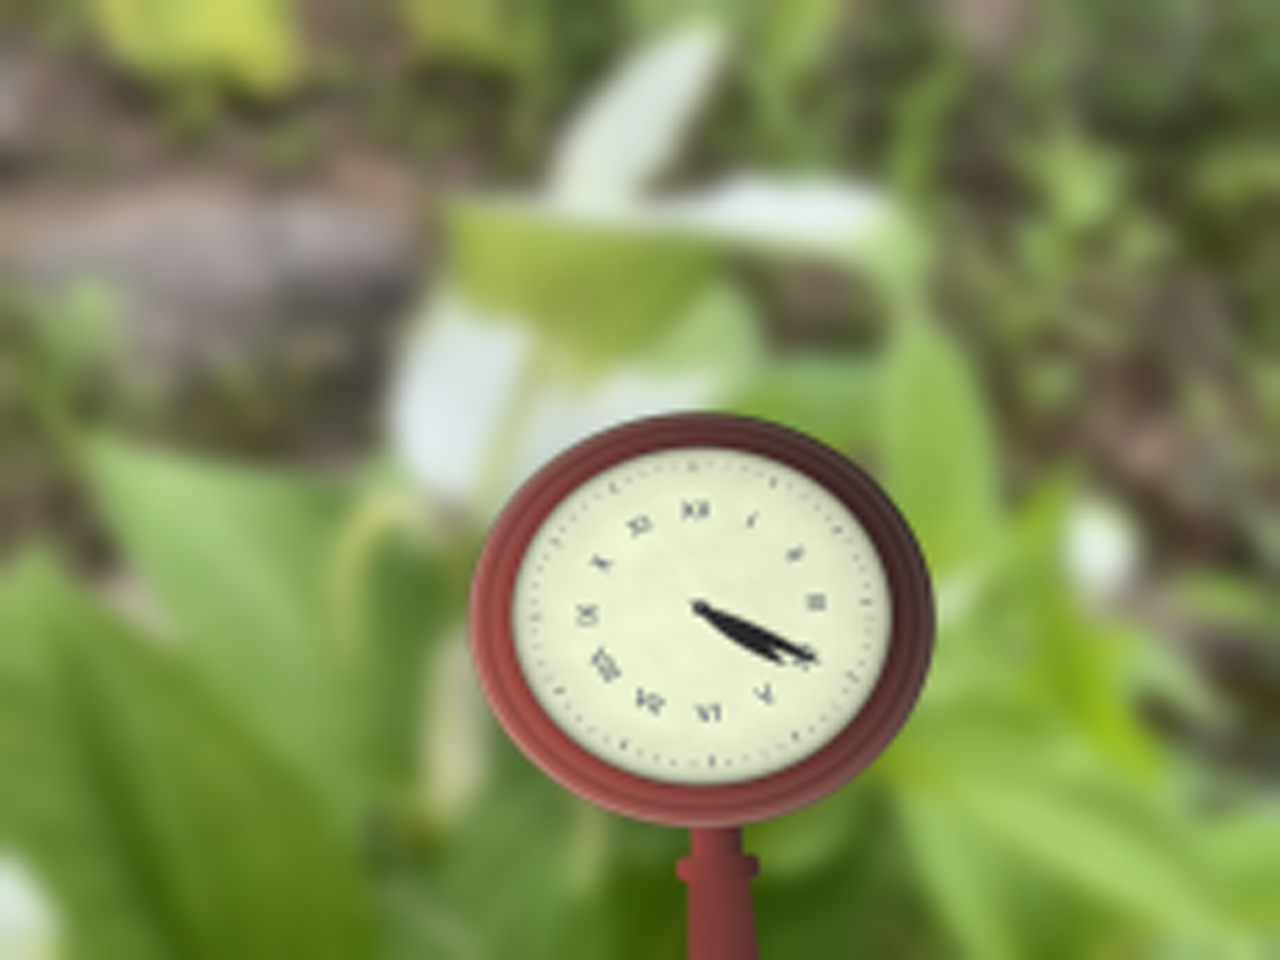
4.20
